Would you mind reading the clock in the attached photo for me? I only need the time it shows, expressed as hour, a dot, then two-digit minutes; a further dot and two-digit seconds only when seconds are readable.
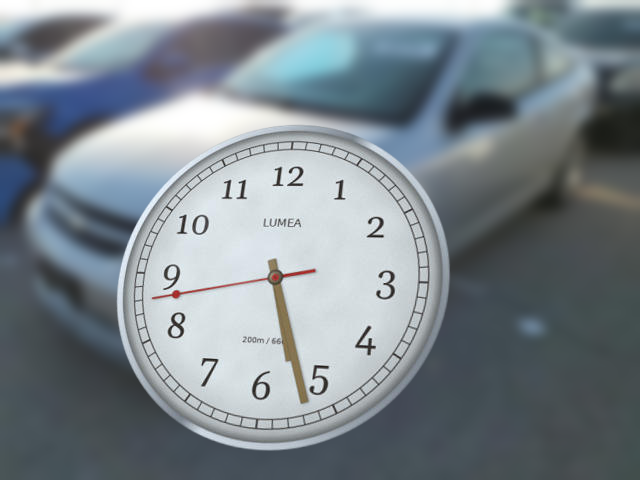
5.26.43
